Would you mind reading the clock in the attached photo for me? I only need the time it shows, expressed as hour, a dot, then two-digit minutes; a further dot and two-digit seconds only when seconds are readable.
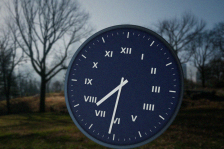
7.31
